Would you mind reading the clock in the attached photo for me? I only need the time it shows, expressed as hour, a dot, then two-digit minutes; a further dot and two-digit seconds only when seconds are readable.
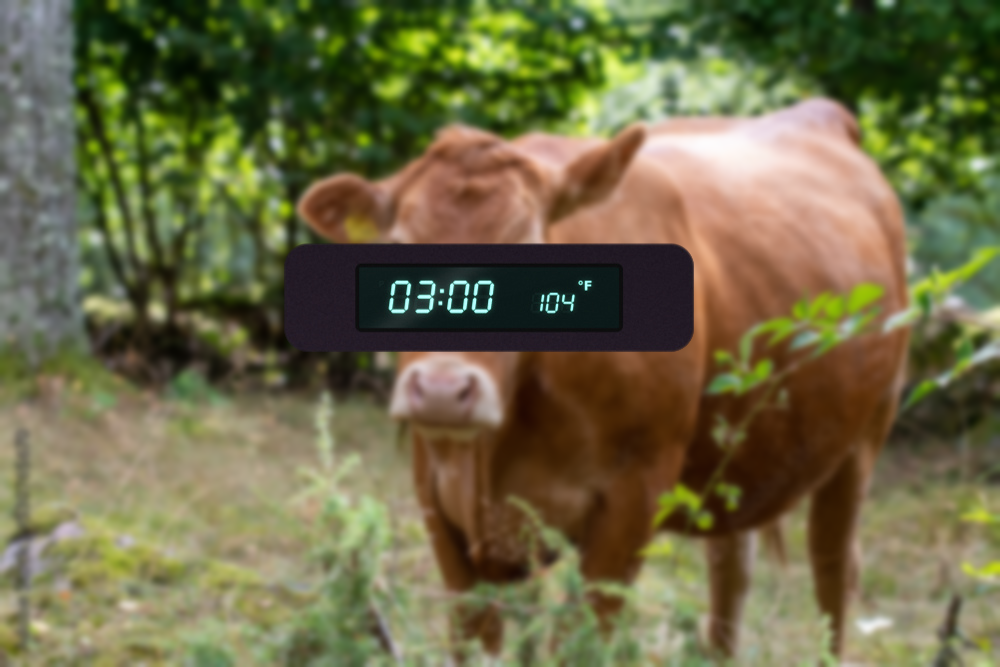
3.00
